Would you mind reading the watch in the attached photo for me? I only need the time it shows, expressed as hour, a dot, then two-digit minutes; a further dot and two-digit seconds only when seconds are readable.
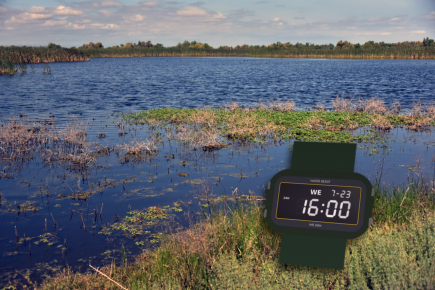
16.00
